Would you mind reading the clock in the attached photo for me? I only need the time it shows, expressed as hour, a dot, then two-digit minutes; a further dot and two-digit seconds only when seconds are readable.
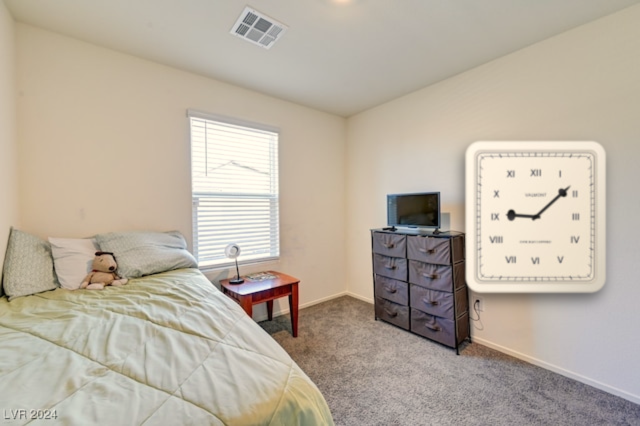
9.08
